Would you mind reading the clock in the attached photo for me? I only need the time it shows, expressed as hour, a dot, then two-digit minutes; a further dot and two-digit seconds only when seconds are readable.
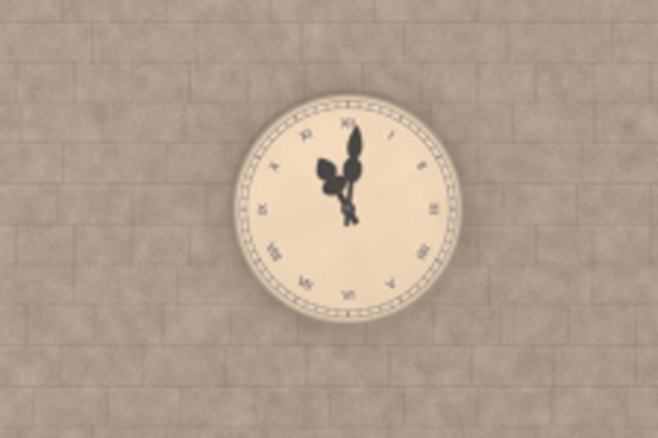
11.01
